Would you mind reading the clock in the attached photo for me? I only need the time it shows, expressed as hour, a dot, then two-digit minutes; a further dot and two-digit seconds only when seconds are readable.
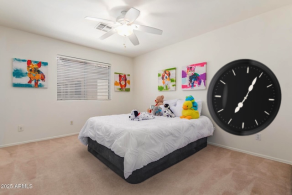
7.04
